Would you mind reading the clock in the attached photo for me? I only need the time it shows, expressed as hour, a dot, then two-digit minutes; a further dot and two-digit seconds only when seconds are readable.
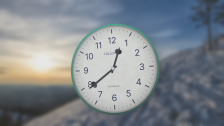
12.39
